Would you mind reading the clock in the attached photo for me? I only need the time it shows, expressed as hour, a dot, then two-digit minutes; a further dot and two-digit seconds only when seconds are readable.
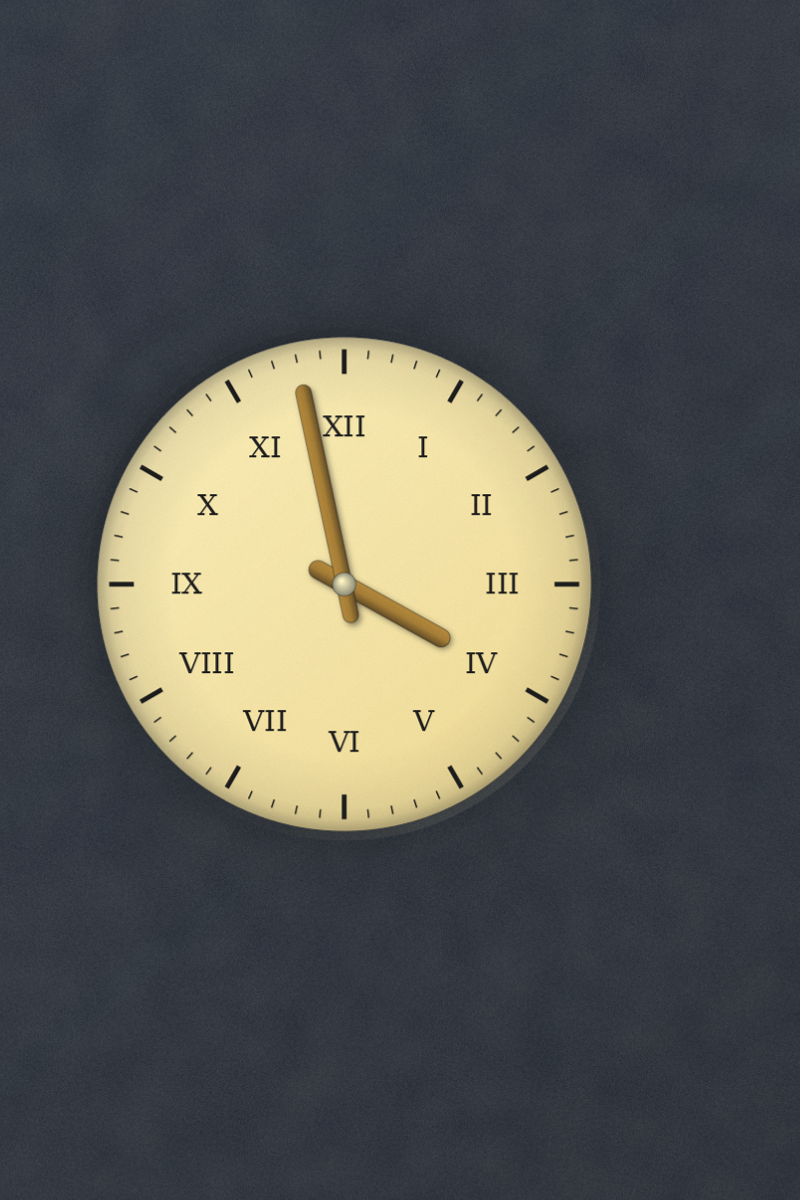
3.58
